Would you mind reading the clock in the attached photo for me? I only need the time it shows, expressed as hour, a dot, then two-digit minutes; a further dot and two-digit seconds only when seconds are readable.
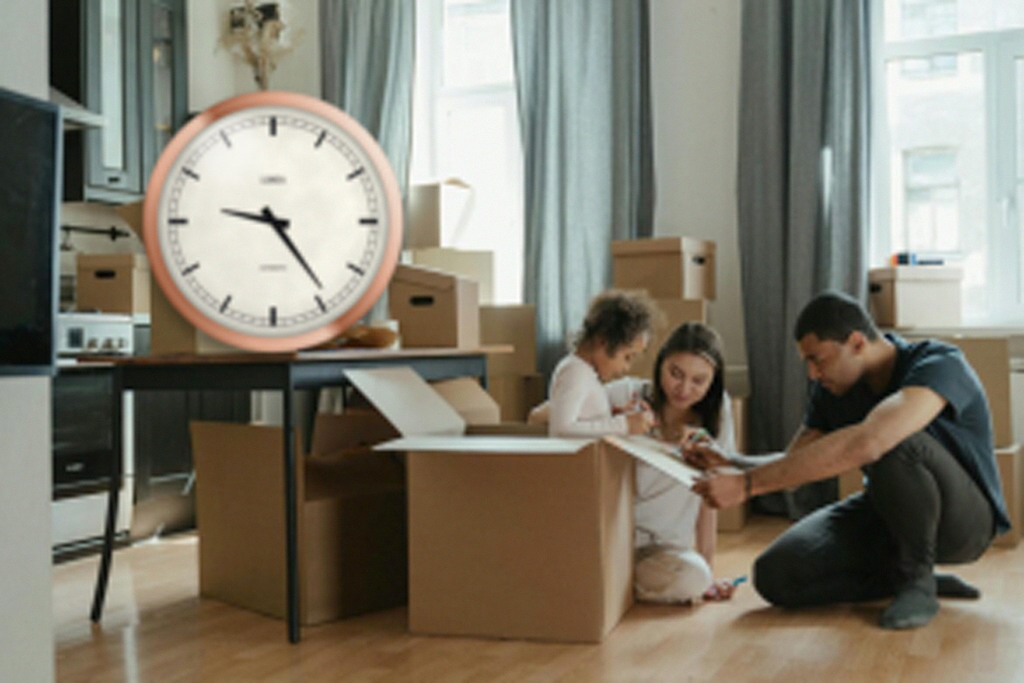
9.24
